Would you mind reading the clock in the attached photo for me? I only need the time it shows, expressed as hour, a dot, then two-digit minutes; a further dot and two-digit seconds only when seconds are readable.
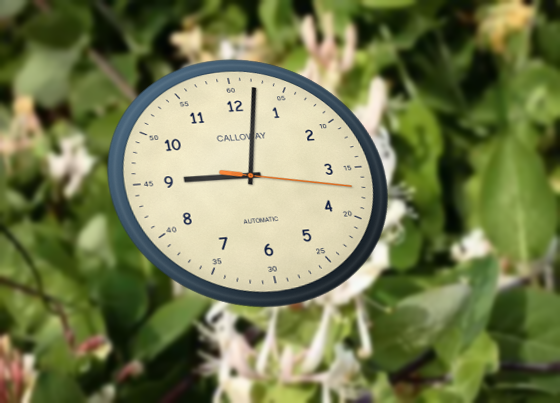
9.02.17
